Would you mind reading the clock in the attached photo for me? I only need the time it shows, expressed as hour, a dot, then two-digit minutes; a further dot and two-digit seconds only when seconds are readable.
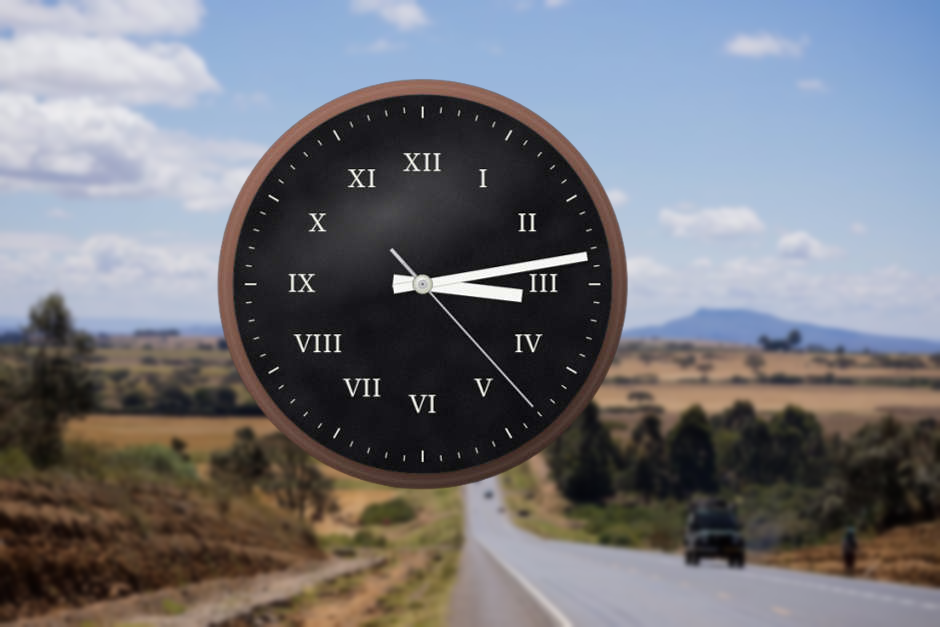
3.13.23
